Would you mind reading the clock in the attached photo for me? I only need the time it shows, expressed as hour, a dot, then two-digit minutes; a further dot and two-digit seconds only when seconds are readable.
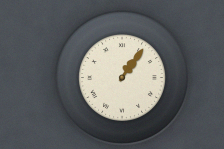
1.06
